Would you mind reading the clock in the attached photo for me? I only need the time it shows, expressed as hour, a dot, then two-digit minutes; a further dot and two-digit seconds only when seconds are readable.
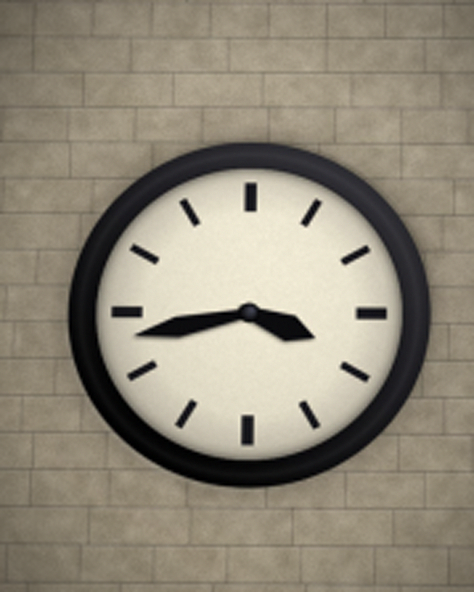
3.43
